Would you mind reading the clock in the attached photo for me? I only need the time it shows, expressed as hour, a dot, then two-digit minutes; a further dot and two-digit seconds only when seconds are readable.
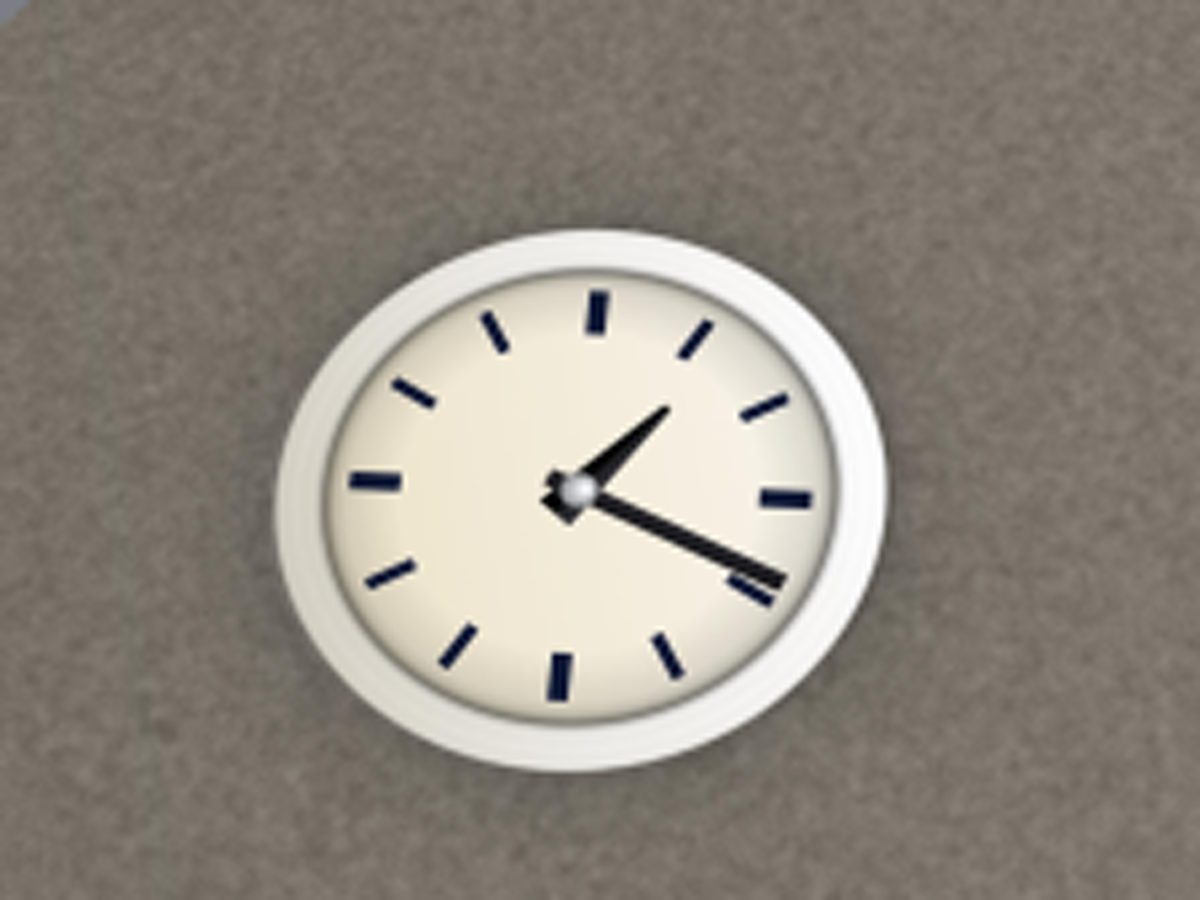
1.19
